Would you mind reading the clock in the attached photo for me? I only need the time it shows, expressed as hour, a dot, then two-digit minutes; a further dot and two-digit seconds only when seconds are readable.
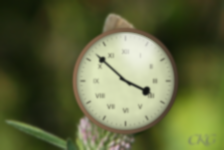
3.52
